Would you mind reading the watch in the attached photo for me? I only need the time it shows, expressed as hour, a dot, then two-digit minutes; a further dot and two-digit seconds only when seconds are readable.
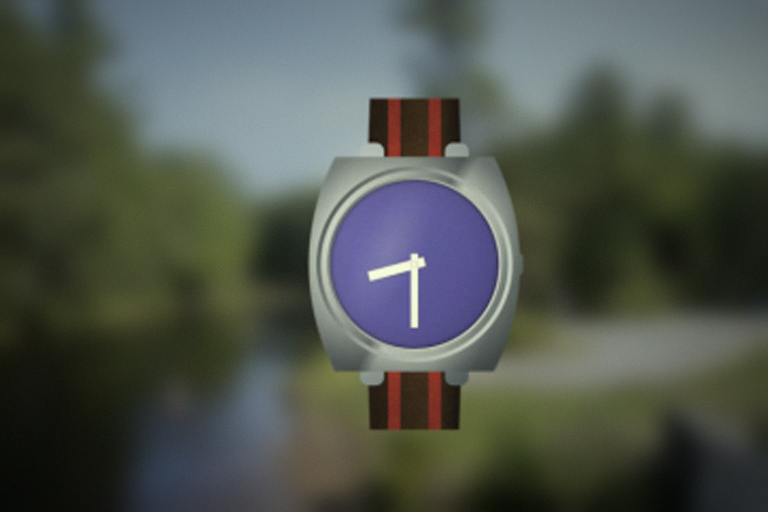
8.30
